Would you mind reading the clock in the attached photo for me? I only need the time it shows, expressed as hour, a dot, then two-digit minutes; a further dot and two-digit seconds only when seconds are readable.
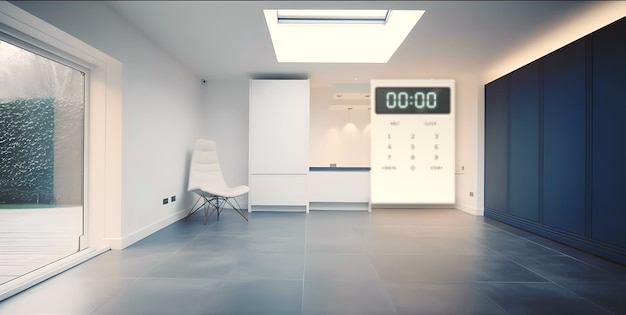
0.00
